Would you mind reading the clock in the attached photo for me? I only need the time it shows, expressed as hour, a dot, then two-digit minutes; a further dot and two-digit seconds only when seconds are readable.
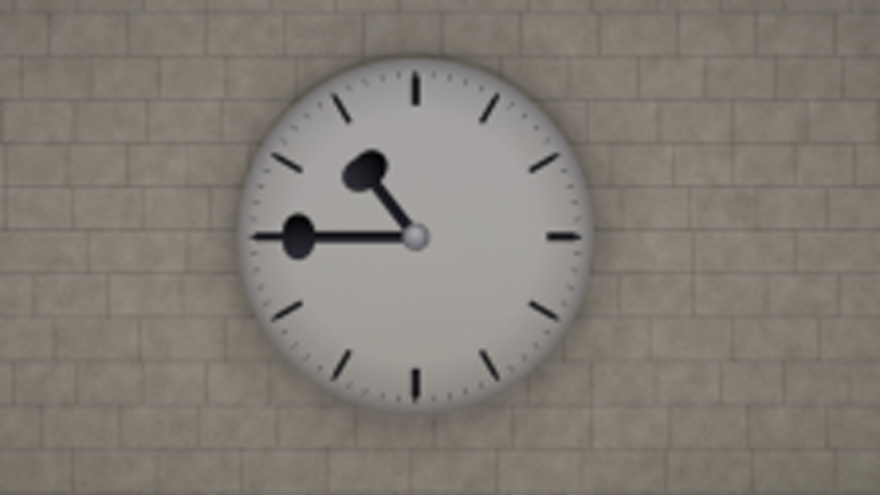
10.45
